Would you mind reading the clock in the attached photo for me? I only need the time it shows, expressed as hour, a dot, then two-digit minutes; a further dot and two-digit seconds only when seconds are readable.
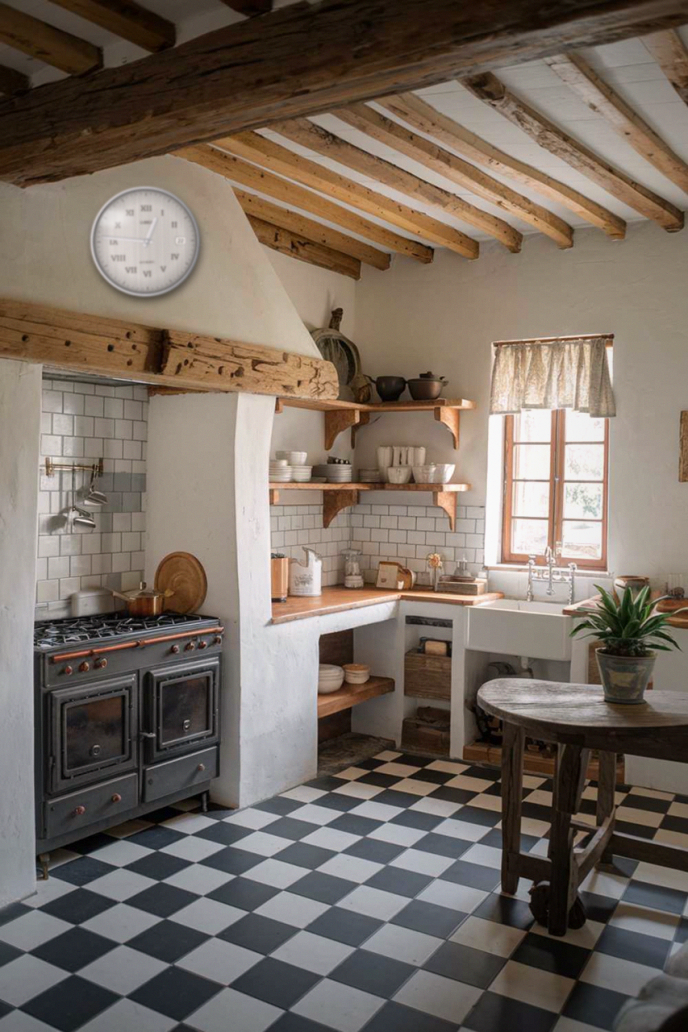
12.46
